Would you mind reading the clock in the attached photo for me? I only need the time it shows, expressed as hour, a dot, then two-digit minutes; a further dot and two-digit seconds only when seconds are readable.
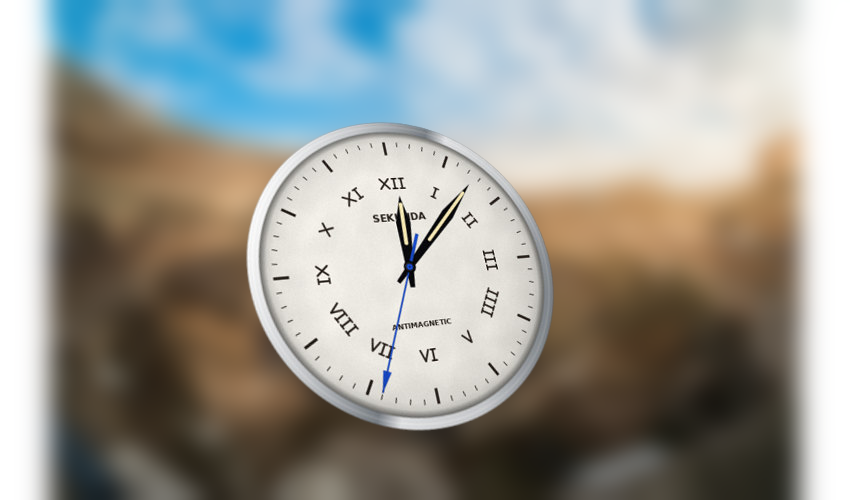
12.07.34
